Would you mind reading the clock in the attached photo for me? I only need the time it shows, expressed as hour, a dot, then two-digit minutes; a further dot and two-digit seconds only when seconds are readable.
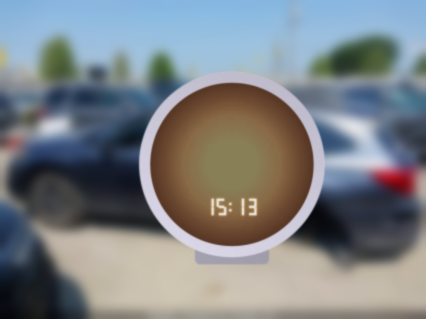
15.13
